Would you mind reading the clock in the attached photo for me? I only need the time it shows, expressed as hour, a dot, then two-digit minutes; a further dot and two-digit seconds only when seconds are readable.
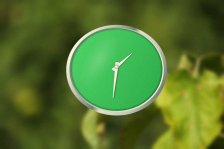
1.31
